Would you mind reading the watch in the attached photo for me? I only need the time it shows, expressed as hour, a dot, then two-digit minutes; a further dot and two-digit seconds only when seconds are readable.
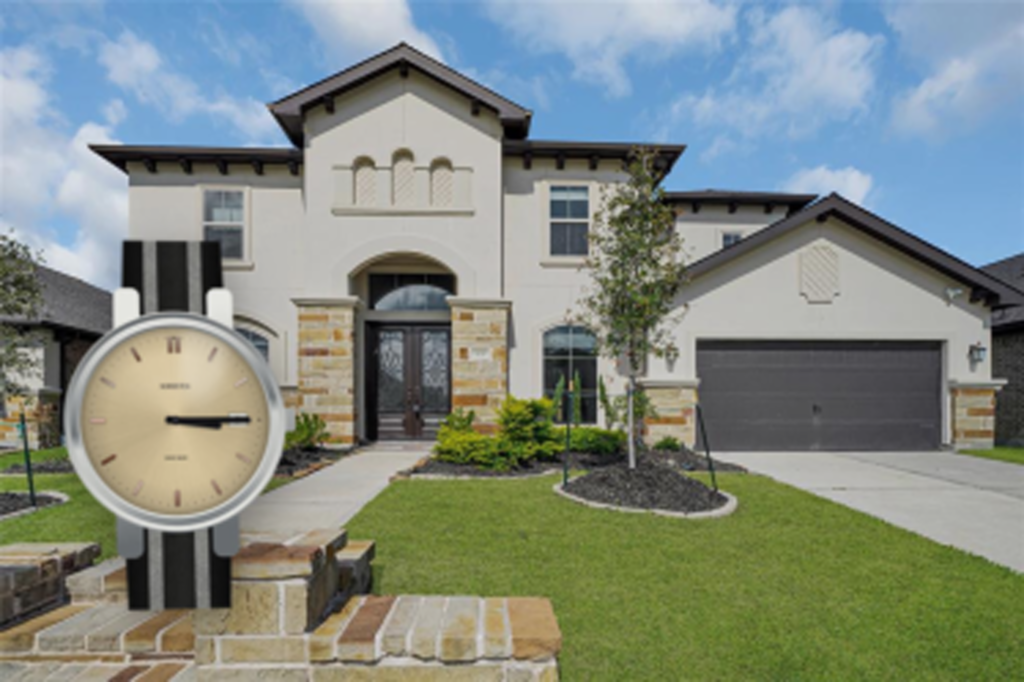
3.15
